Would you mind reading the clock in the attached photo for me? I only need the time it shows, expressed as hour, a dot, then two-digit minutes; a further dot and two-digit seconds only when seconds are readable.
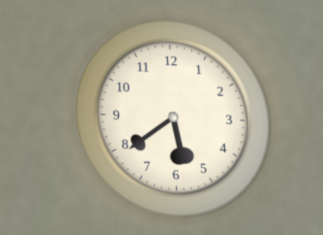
5.39
